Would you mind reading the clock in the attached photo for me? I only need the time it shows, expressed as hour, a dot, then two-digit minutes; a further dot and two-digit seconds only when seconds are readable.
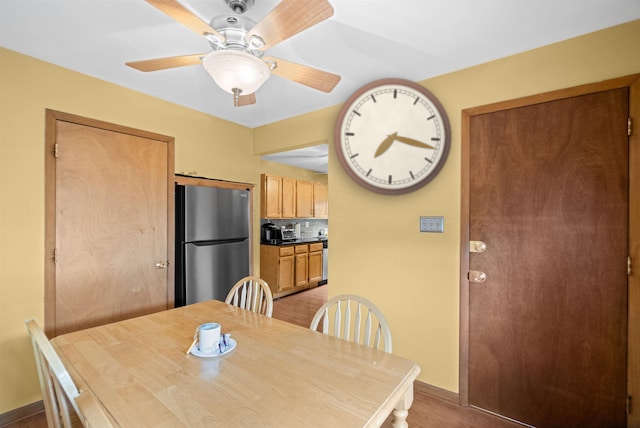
7.17
